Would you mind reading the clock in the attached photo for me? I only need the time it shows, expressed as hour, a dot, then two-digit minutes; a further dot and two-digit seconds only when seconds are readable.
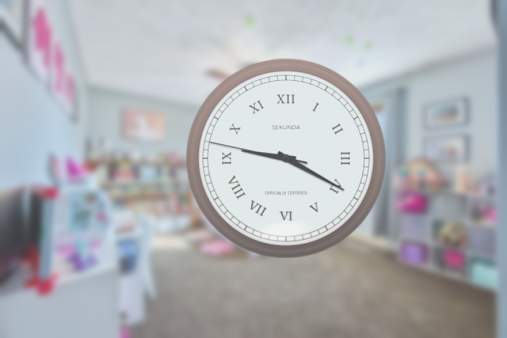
9.19.47
